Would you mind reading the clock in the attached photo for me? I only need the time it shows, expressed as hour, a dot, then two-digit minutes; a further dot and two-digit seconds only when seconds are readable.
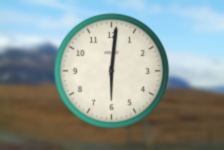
6.01
